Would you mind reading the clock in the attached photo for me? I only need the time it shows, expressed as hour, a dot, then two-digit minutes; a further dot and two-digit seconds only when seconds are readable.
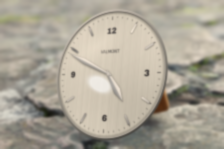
4.49
